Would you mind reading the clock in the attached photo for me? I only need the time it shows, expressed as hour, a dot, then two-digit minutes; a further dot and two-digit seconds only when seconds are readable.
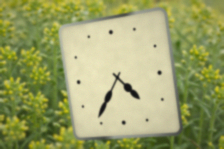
4.36
